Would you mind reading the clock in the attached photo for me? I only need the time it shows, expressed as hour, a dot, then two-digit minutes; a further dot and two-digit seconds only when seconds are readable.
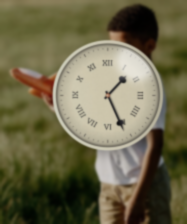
1.26
